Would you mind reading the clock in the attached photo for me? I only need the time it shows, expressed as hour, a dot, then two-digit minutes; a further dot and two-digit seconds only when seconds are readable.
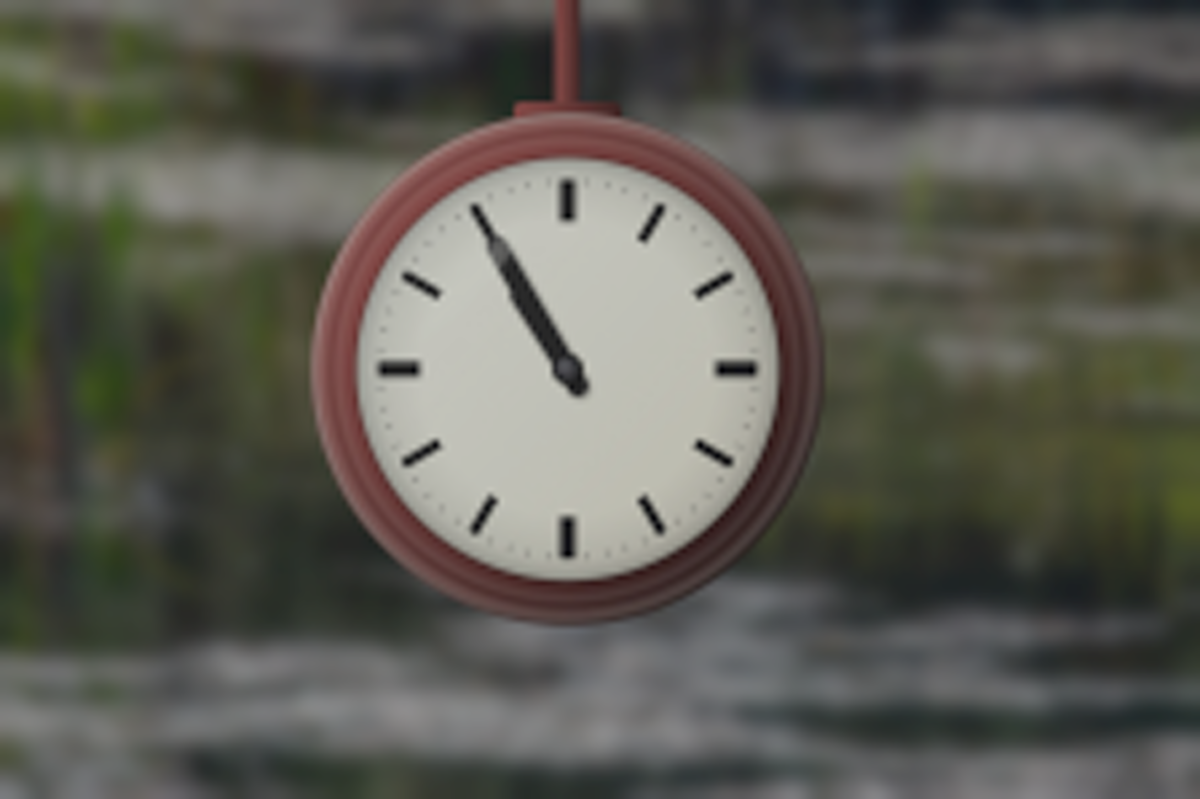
10.55
